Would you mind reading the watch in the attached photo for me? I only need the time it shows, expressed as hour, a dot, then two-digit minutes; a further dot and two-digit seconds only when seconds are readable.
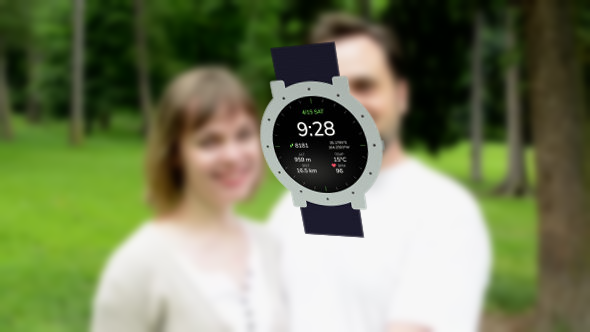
9.28
